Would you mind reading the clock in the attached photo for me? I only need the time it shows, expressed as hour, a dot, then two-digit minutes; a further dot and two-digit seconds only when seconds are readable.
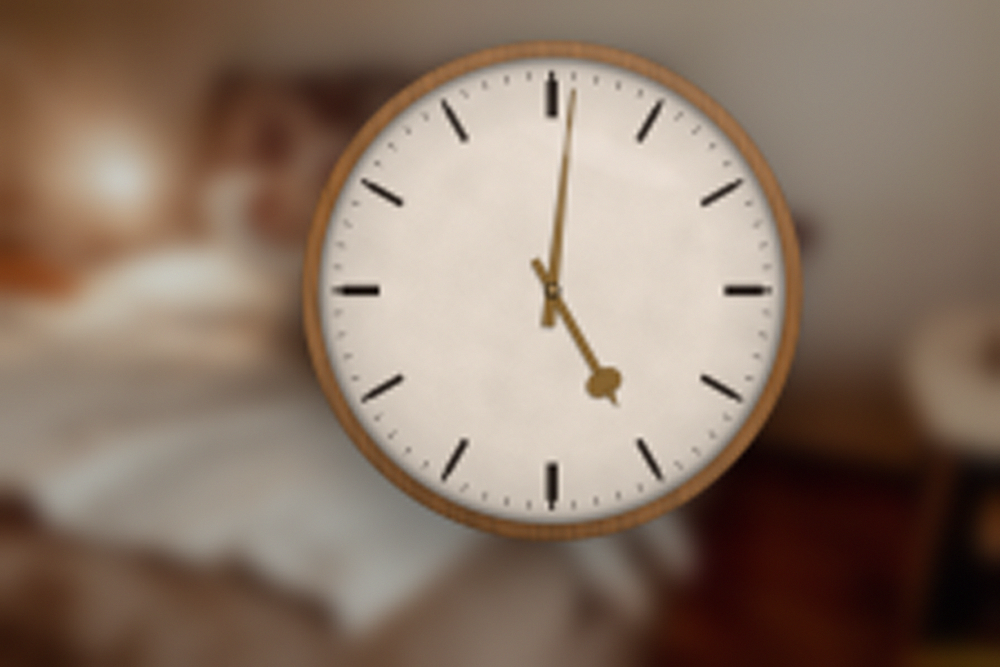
5.01
